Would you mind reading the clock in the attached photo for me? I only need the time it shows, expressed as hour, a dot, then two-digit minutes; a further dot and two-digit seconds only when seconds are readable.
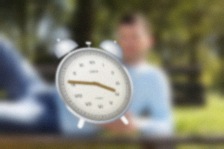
3.46
